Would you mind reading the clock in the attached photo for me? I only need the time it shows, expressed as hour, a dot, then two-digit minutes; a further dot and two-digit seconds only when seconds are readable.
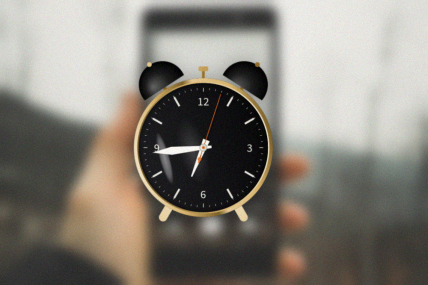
6.44.03
